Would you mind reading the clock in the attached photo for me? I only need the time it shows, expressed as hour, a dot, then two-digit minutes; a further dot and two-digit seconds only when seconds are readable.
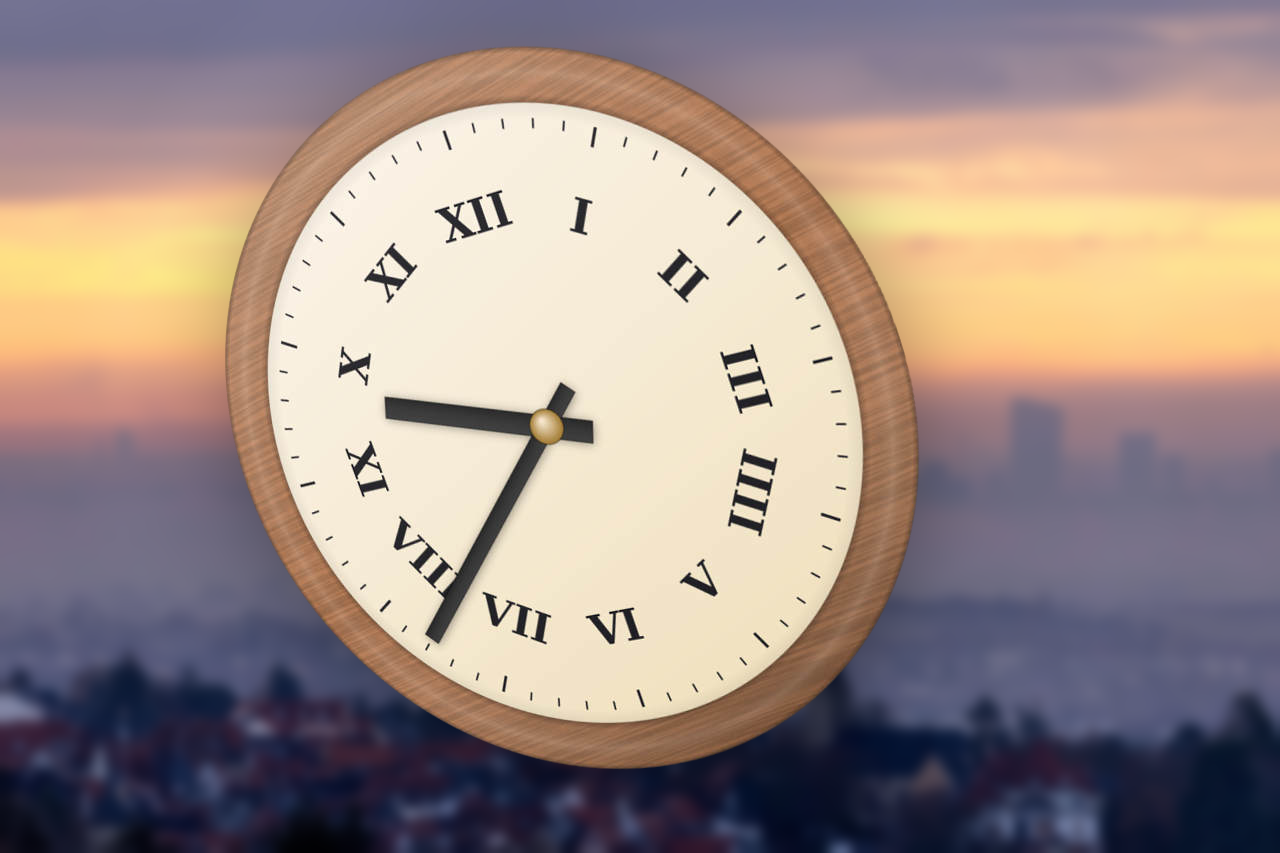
9.38
